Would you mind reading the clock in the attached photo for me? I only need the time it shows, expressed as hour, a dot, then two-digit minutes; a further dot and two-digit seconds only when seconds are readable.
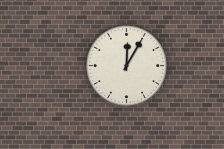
12.05
